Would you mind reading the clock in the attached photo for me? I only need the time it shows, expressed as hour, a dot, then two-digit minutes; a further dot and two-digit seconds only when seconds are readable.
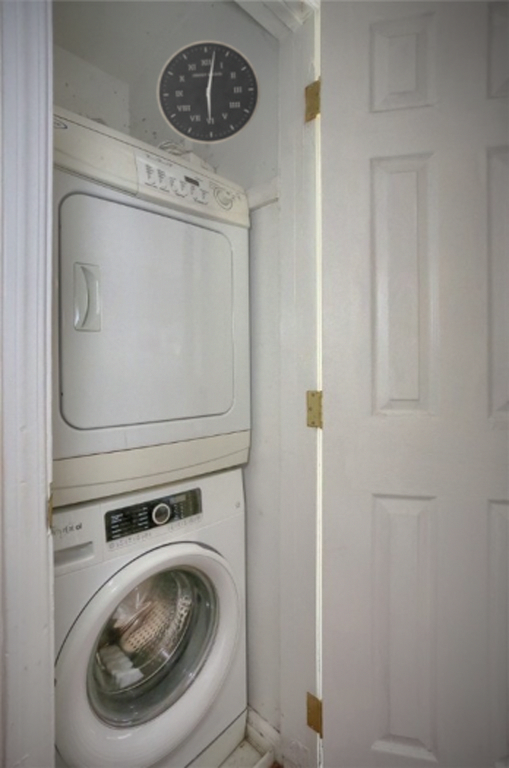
6.02
